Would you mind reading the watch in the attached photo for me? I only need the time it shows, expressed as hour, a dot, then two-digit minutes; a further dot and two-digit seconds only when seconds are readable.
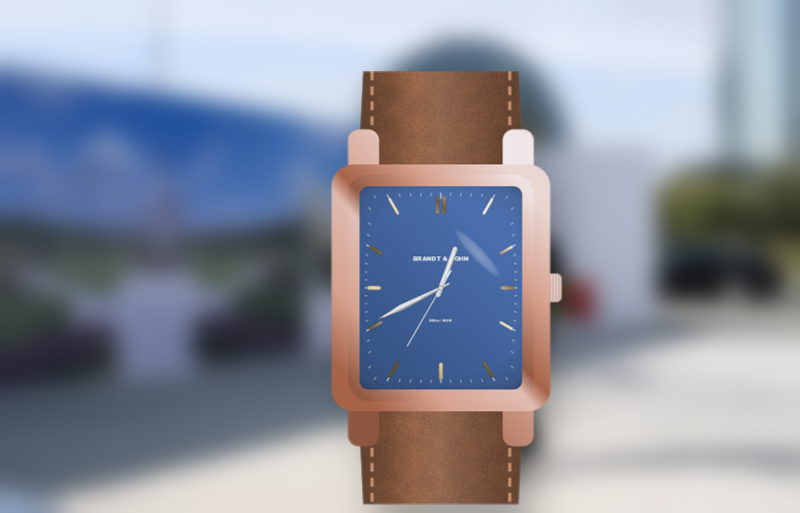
12.40.35
